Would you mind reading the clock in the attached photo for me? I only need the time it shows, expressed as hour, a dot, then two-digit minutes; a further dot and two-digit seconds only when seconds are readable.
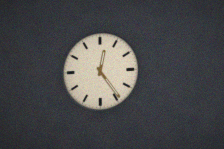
12.24
